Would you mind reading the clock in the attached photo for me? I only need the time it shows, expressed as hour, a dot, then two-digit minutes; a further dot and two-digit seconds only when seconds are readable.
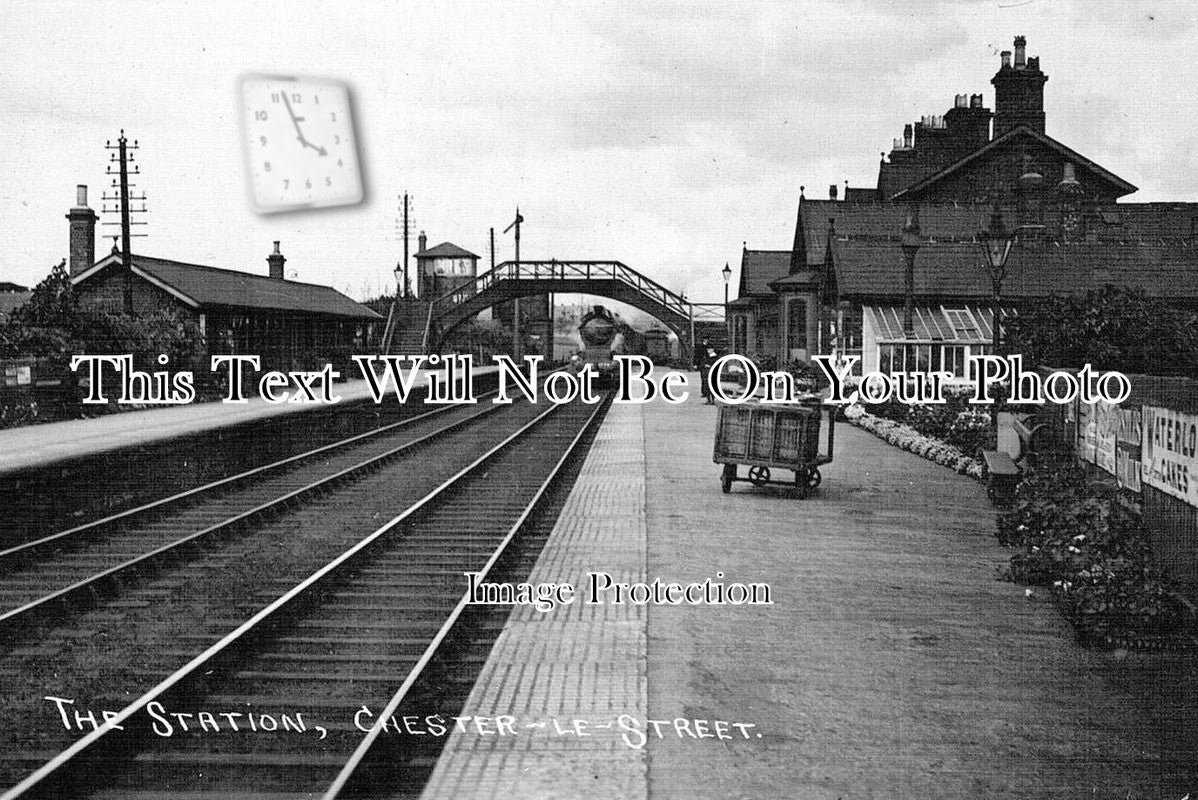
3.57
